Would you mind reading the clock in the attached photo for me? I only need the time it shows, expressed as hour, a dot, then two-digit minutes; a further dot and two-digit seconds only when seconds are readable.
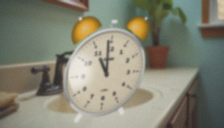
10.59
